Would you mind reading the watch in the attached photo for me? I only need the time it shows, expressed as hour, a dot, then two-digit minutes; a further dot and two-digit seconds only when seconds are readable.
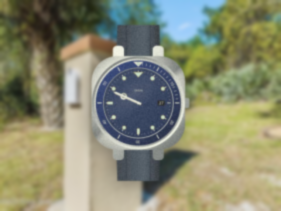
9.49
